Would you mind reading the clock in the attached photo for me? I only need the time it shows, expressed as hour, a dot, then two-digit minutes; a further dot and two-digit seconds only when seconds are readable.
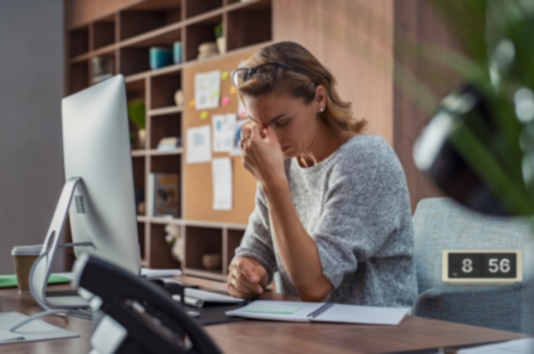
8.56
